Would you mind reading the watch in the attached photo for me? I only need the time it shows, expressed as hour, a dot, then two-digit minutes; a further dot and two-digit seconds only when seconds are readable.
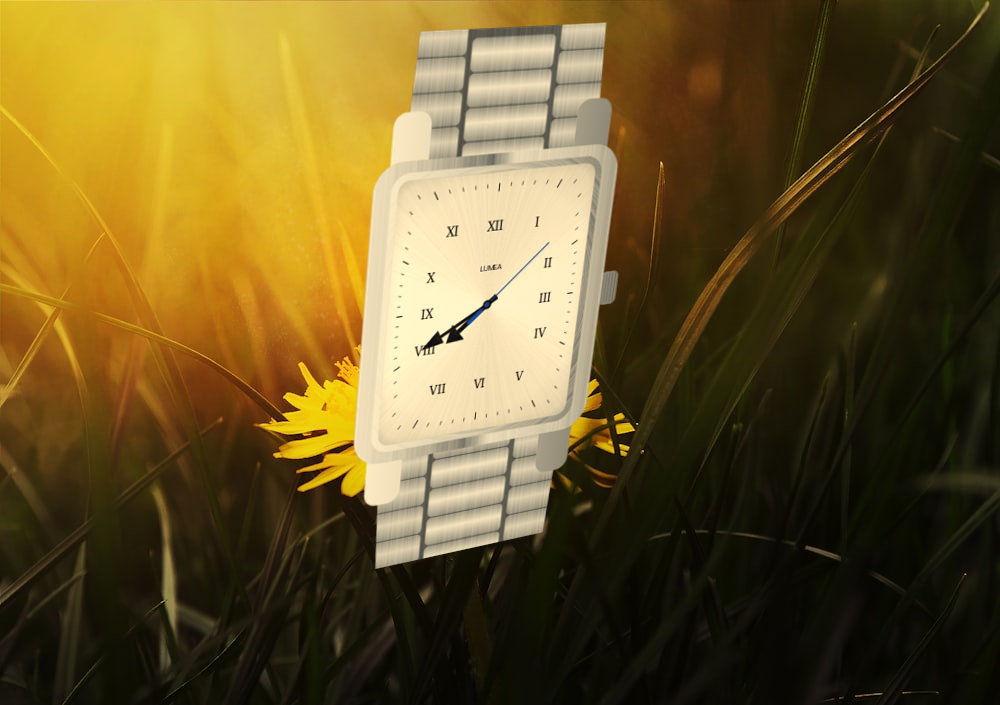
7.40.08
